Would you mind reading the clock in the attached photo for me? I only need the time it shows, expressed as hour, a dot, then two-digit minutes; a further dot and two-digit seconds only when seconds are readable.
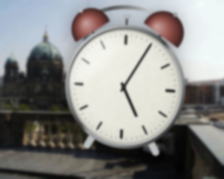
5.05
